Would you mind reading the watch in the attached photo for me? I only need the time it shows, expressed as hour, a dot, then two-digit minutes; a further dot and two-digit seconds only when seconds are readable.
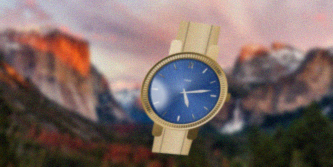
5.13
